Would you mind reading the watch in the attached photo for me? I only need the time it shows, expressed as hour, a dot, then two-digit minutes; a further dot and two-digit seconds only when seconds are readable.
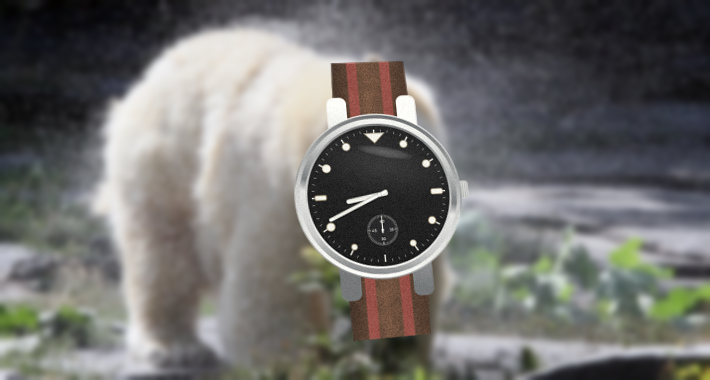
8.41
